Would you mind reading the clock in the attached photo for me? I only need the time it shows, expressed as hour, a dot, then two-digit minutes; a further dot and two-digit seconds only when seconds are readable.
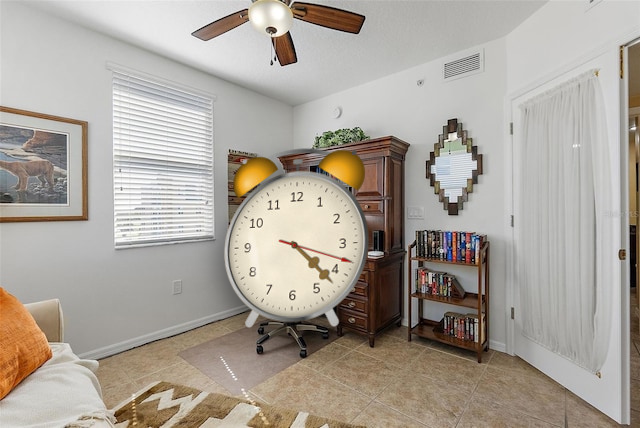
4.22.18
